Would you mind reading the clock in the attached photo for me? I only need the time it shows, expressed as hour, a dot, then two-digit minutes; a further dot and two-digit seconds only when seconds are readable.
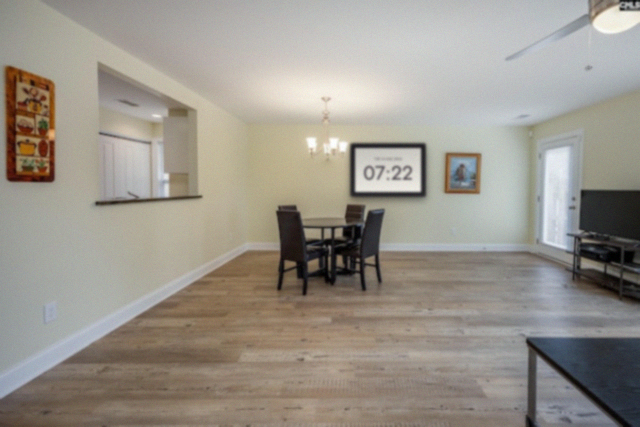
7.22
